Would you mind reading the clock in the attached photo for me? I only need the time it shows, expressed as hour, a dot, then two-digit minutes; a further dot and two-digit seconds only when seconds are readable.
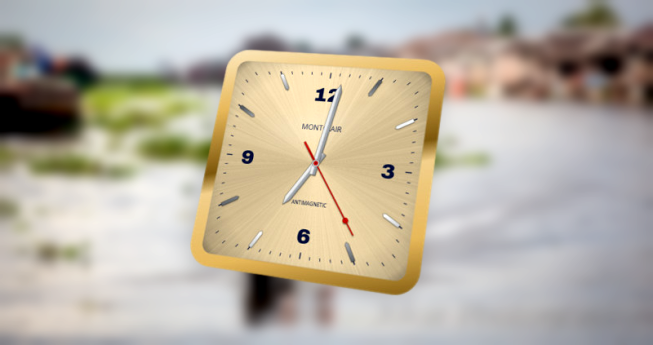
7.01.24
